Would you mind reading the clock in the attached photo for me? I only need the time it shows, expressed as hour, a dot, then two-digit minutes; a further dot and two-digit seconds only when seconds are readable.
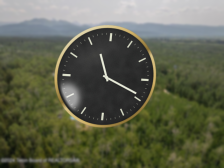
11.19
